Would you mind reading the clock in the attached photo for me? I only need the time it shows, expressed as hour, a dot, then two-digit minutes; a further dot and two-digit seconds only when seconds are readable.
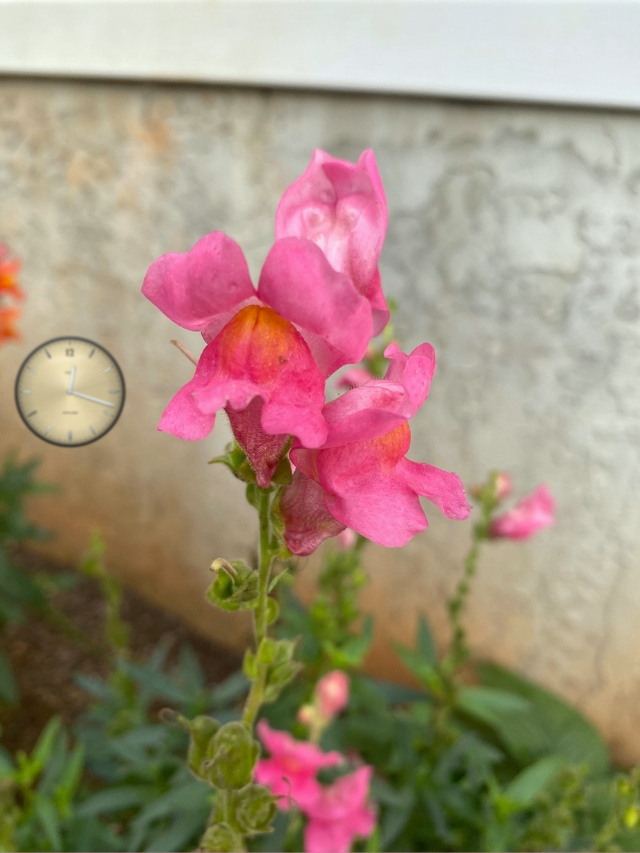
12.18
